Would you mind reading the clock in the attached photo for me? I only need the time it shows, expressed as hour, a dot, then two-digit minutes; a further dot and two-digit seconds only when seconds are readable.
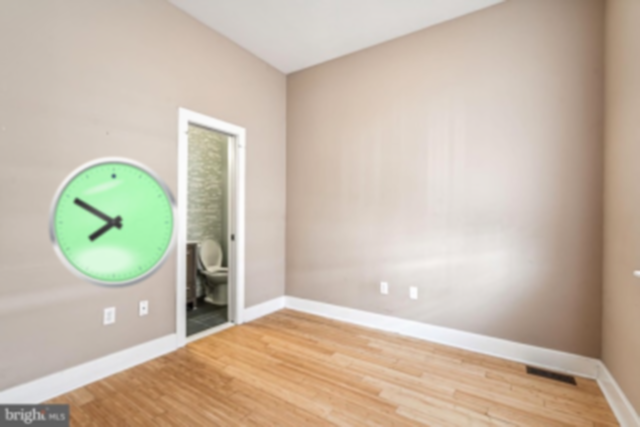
7.50
